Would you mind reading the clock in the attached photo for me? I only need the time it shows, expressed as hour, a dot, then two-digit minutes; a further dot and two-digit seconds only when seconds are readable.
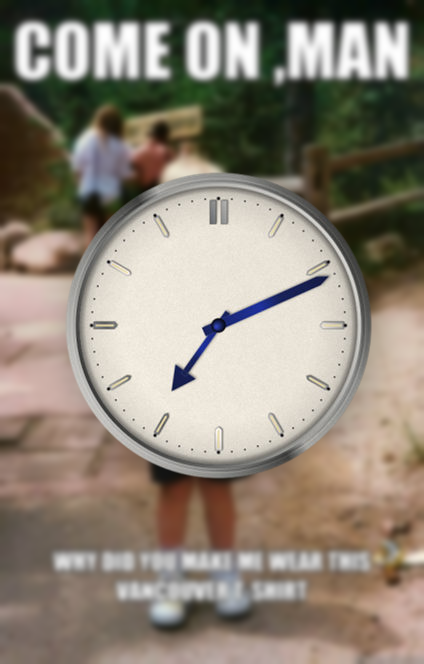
7.11
